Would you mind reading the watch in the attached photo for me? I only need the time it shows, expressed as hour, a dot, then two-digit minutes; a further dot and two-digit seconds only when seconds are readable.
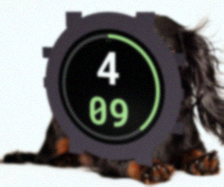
4.09
